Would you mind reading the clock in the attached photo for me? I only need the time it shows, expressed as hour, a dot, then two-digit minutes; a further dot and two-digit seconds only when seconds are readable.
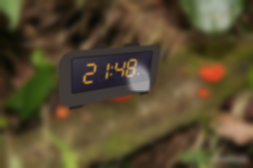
21.48
